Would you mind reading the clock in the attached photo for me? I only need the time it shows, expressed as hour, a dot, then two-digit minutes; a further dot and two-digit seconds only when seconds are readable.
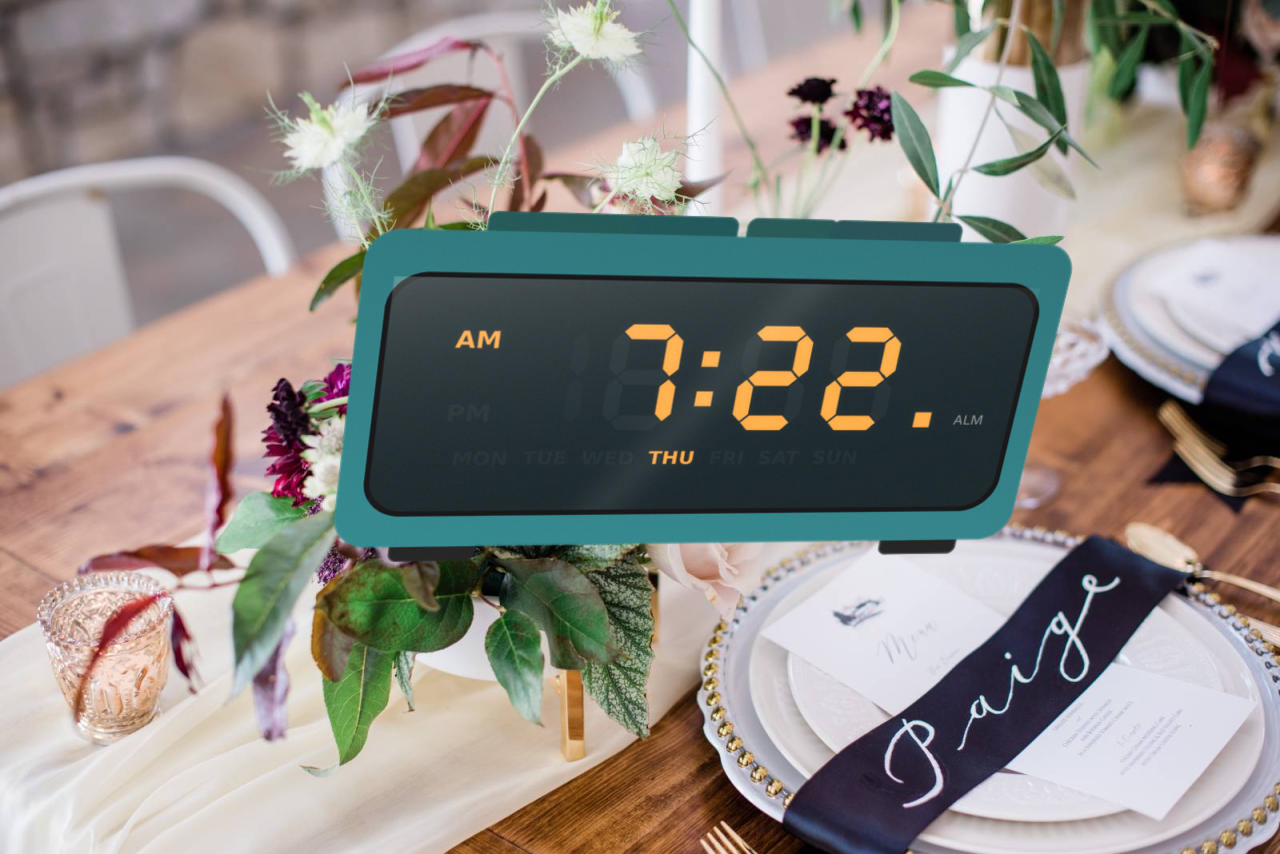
7.22
